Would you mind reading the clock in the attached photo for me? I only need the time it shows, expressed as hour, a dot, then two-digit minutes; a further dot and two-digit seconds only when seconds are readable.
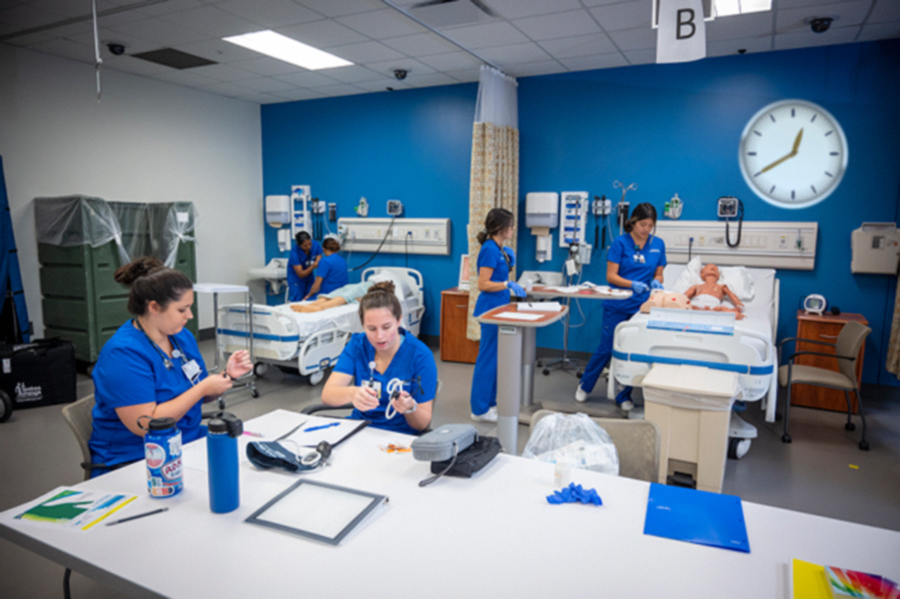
12.40
